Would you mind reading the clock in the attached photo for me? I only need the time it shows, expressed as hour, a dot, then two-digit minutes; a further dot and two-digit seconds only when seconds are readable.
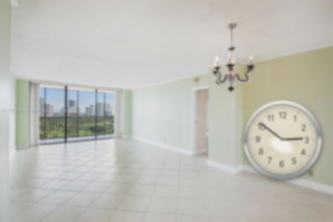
2.51
